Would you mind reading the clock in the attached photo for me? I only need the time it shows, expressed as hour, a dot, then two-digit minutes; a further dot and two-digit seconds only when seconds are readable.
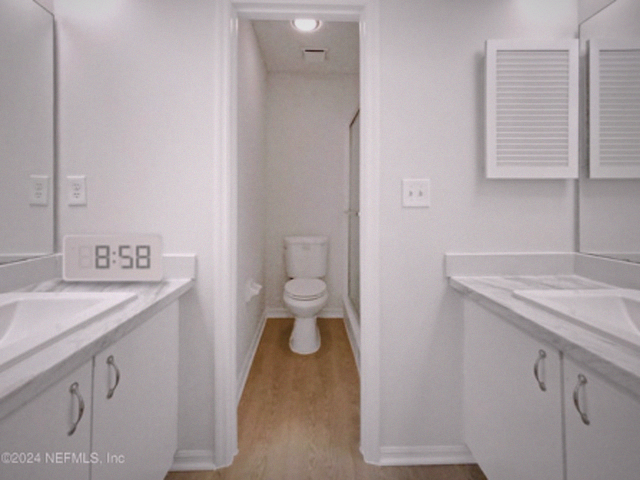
8.58
